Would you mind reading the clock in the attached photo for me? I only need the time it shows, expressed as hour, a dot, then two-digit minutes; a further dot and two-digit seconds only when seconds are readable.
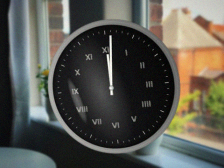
12.01
